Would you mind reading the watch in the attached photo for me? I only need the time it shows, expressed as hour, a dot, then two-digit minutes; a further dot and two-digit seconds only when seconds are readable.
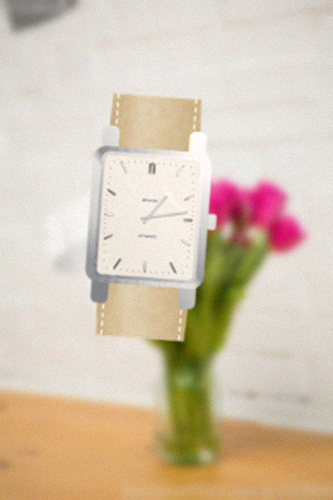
1.13
